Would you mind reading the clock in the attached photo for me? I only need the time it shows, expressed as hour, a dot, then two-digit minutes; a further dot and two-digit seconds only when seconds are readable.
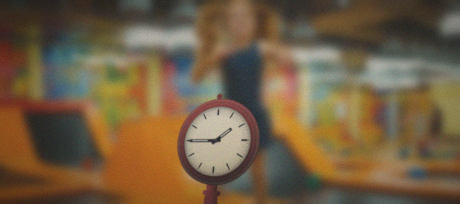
1.45
